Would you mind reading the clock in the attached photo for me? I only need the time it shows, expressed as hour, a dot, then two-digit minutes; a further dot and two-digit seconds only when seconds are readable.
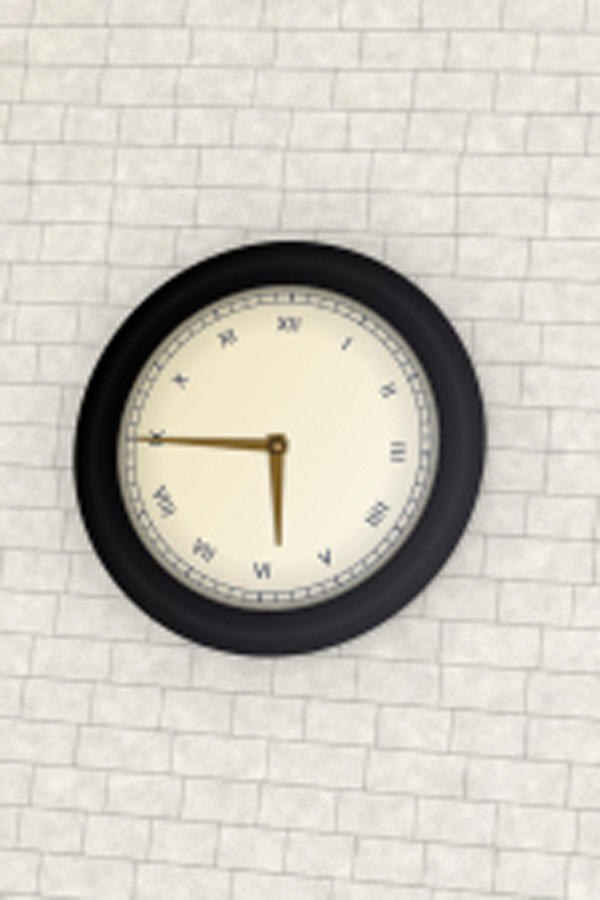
5.45
